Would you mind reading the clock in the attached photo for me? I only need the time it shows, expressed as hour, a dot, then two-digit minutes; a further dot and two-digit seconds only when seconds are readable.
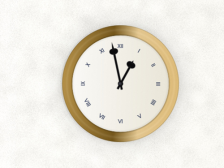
12.58
